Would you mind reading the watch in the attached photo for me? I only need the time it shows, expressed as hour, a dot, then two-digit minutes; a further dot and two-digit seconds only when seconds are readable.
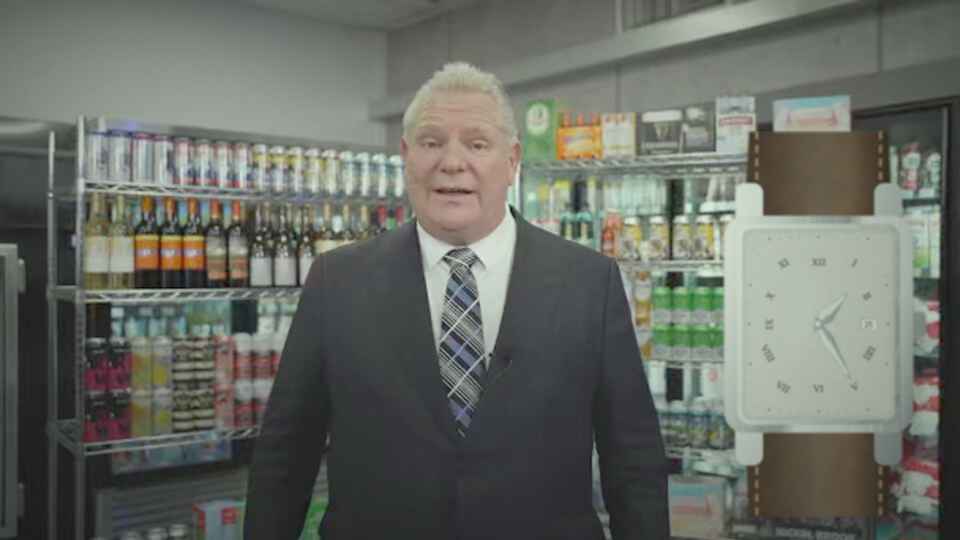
1.25
